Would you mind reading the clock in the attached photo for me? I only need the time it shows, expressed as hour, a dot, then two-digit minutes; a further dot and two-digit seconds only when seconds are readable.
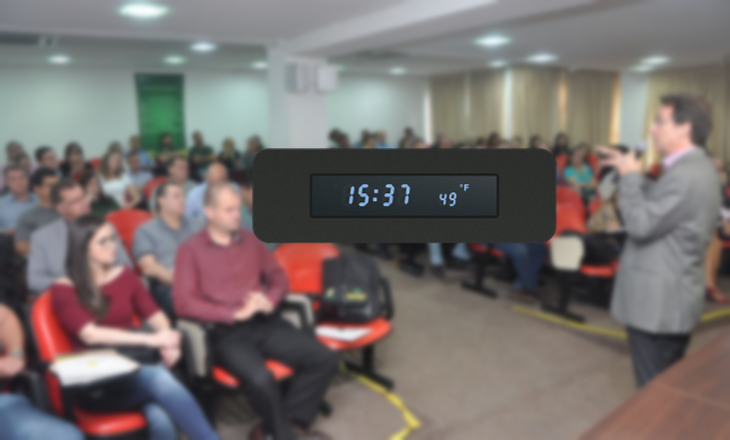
15.37
